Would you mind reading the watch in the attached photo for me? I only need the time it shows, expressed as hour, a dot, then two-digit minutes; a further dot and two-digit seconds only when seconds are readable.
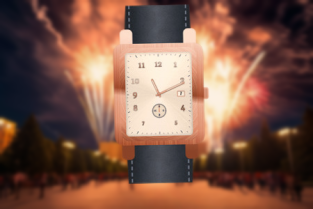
11.11
